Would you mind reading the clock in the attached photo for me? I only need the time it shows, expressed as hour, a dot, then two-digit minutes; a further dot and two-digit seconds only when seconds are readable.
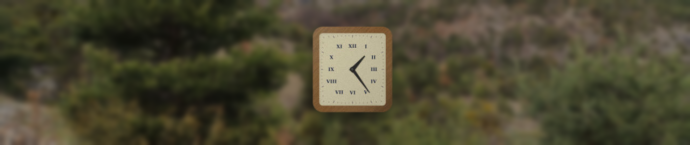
1.24
